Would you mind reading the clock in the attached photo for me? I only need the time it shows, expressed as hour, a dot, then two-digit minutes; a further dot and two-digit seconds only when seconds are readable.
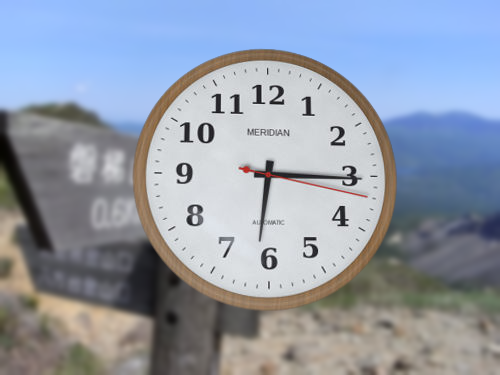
6.15.17
